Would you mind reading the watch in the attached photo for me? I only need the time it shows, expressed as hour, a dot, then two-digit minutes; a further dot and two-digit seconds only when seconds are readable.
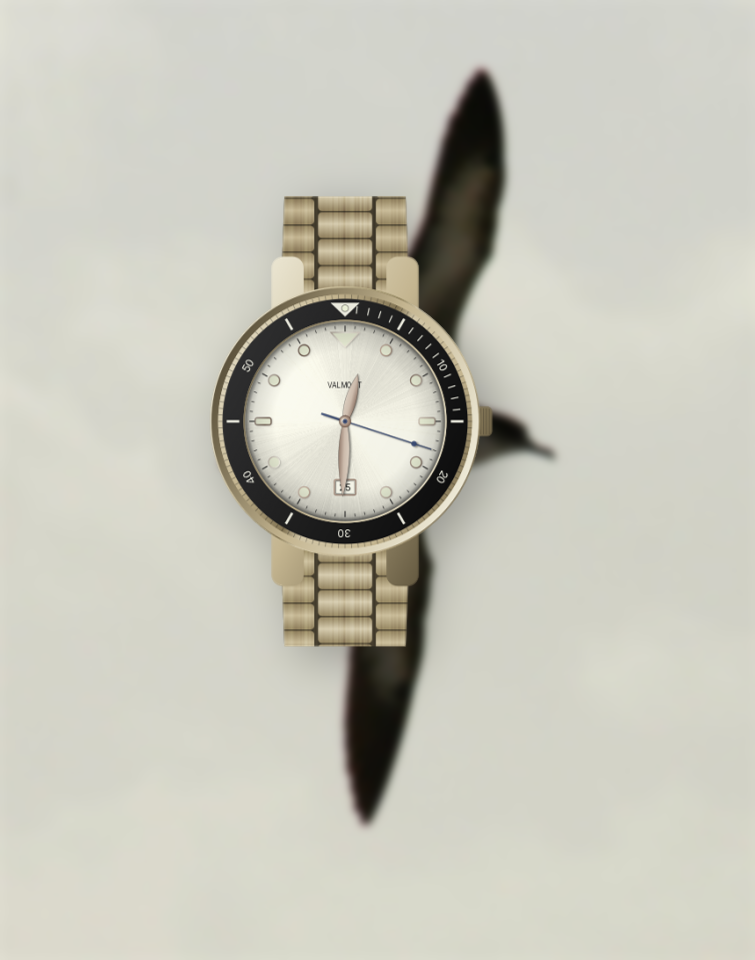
12.30.18
